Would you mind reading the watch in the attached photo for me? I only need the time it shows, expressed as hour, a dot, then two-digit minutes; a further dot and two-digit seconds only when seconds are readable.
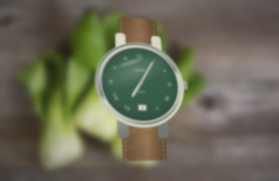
7.05
